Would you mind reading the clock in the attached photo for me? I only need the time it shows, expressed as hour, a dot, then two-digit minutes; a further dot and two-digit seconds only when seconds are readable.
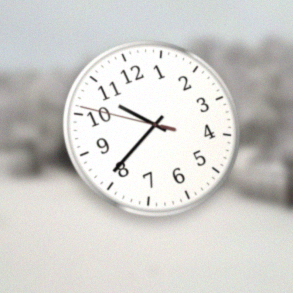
10.40.51
